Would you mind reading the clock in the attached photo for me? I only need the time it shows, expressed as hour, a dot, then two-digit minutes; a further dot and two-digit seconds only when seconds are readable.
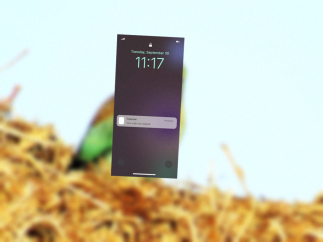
11.17
